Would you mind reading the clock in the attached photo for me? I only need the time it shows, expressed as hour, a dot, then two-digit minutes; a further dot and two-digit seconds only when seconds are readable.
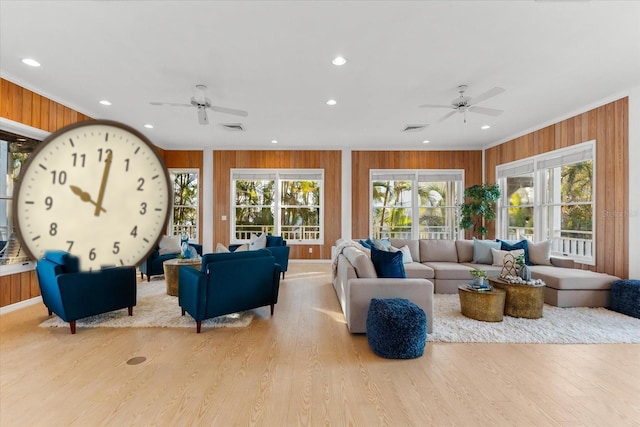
10.01
